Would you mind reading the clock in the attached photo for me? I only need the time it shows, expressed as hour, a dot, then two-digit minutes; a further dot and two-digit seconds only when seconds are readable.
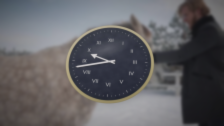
9.43
